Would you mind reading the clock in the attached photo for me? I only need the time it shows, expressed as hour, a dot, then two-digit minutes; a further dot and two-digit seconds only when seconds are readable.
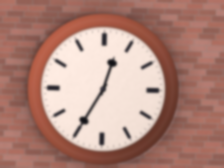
12.35
